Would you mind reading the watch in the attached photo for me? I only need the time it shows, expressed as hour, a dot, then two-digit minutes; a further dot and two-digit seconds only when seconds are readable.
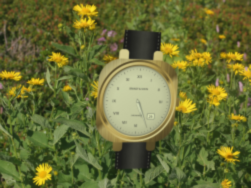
5.26
